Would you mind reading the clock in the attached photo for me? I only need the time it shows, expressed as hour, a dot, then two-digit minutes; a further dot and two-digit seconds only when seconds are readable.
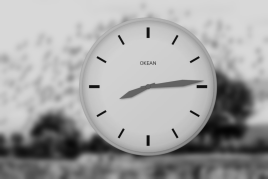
8.14
